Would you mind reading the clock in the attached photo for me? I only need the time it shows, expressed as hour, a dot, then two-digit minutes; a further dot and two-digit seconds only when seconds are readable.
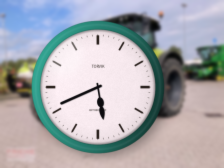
5.41
